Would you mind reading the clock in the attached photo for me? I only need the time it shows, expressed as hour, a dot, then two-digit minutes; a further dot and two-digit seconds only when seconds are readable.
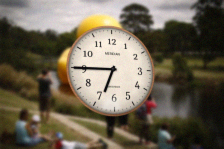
6.45
